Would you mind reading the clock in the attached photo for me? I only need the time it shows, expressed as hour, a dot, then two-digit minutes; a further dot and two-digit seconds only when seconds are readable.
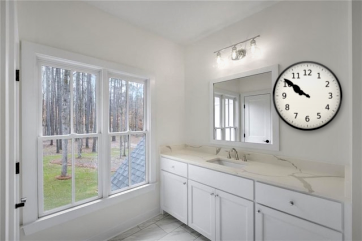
9.51
